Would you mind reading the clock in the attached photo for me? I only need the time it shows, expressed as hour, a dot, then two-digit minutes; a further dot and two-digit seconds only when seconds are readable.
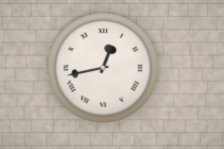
12.43
